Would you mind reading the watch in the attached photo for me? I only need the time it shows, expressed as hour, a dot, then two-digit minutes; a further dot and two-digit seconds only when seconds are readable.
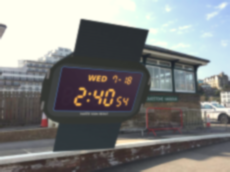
2.40.54
